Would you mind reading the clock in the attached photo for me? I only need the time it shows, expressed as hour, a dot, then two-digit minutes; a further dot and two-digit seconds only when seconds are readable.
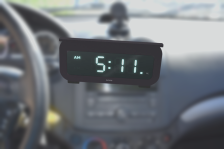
5.11
